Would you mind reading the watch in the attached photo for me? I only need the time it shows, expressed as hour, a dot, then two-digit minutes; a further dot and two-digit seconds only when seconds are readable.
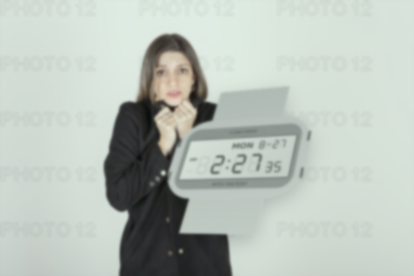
2.27
